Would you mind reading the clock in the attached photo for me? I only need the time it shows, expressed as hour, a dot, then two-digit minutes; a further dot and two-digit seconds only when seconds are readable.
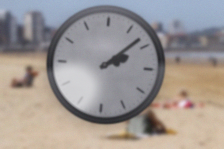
2.08
